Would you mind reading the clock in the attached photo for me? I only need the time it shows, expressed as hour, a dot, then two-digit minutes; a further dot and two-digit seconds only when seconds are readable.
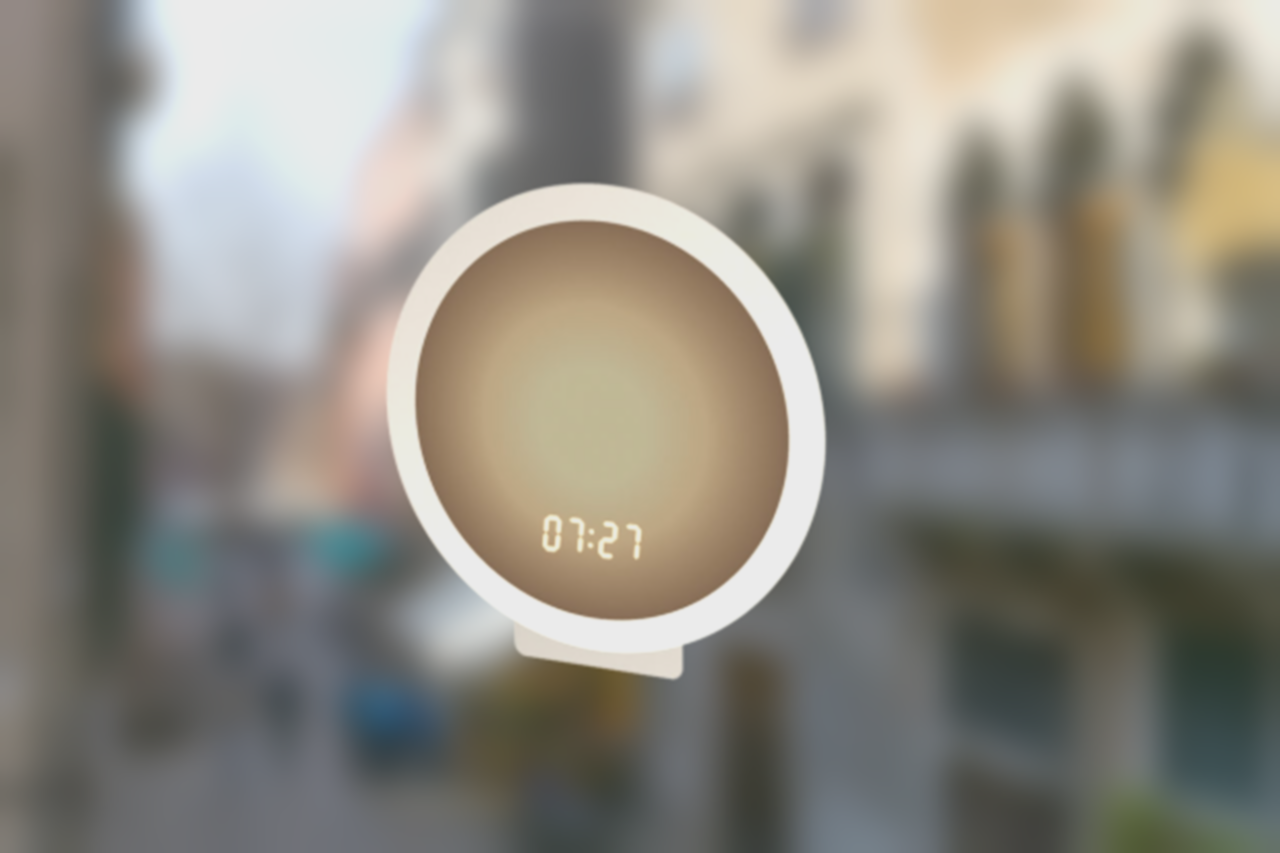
7.27
